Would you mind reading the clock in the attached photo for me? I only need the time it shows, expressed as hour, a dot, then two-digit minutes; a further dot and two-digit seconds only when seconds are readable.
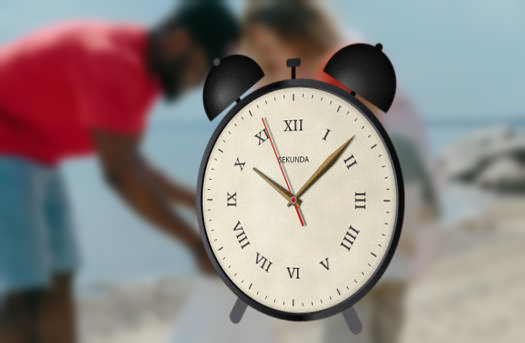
10.07.56
